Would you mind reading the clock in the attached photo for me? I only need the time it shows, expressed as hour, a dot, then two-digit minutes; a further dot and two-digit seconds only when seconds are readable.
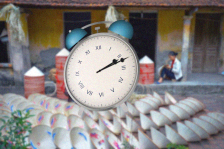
2.12
